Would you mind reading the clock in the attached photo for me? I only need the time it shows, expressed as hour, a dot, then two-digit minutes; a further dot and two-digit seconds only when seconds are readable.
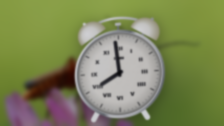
7.59
